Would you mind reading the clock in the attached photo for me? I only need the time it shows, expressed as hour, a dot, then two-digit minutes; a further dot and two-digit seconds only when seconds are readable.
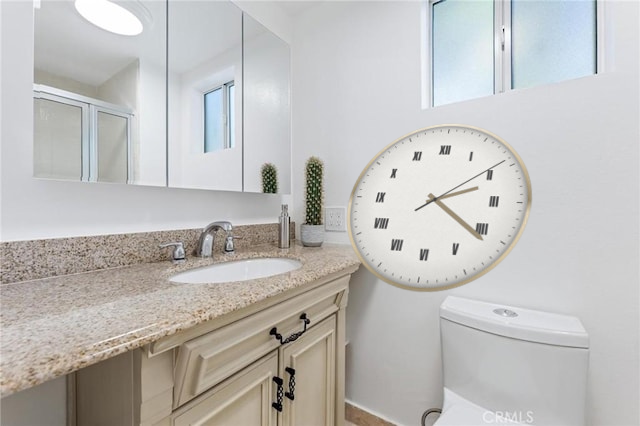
2.21.09
